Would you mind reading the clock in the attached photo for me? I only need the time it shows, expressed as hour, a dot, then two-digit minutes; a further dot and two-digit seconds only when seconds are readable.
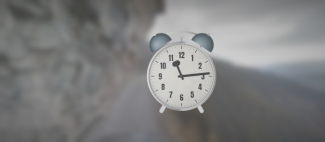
11.14
